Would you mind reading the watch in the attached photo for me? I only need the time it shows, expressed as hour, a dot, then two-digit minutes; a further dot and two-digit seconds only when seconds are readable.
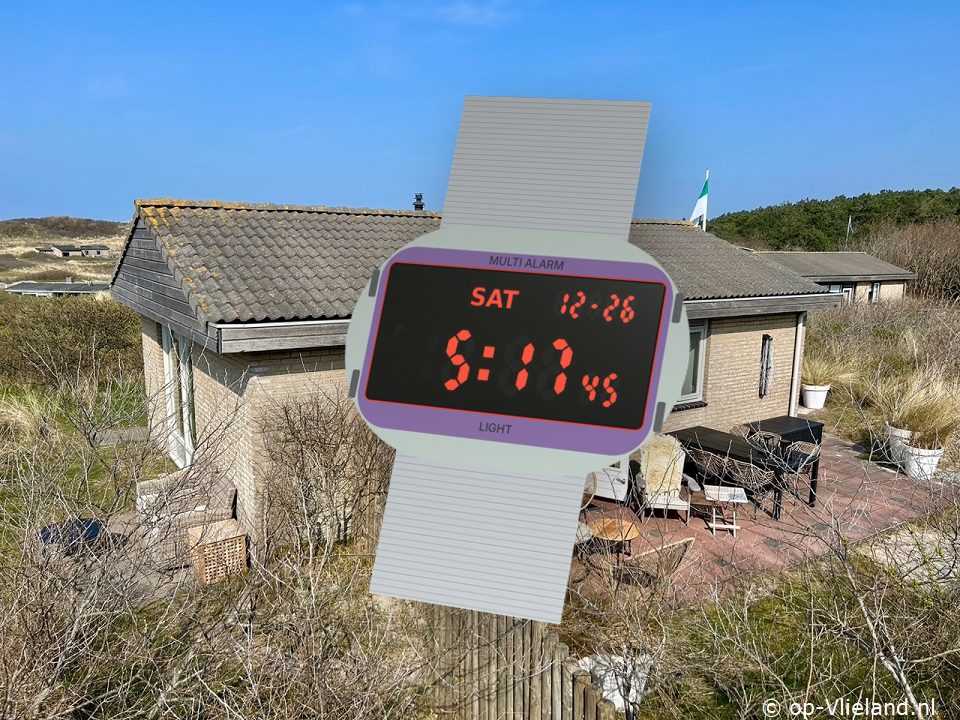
5.17.45
